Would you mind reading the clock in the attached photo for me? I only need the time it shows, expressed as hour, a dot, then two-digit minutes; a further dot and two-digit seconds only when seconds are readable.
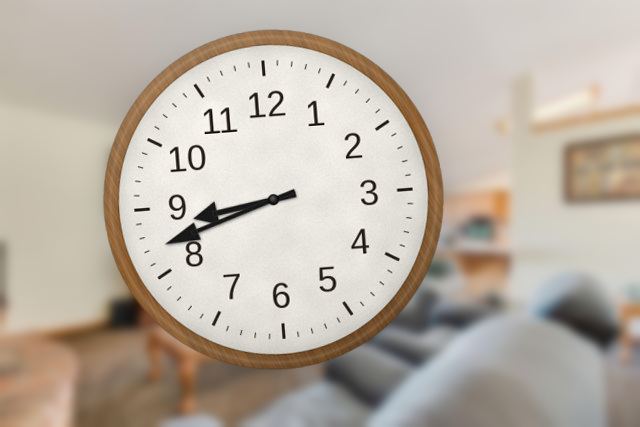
8.42
